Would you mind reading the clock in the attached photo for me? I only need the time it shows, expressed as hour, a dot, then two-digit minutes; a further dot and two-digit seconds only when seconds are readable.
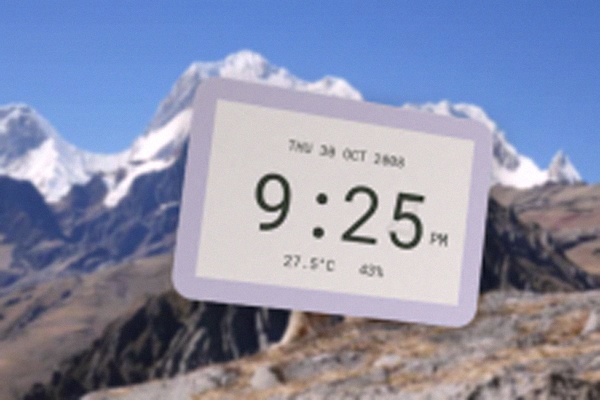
9.25
